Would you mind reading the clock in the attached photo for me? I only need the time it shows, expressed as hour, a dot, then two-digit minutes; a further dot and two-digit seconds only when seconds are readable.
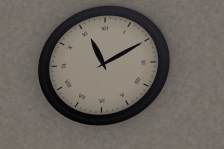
11.10
